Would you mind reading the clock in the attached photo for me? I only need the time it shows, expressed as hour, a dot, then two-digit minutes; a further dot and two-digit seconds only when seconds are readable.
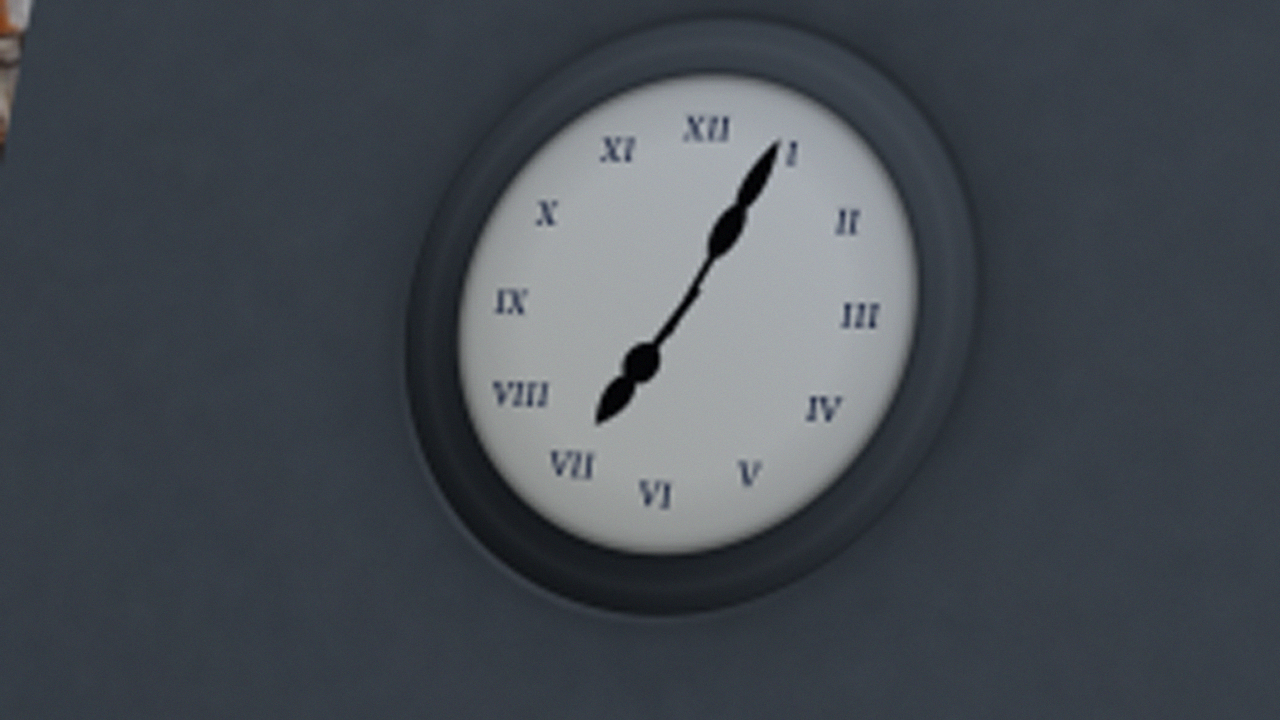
7.04
